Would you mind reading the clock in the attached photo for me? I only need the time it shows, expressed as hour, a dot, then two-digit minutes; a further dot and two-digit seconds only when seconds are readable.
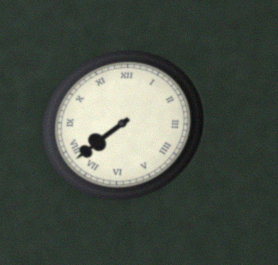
7.38
